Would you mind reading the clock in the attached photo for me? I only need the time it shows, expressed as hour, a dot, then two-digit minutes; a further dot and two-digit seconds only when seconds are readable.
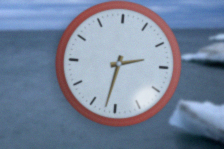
2.32
